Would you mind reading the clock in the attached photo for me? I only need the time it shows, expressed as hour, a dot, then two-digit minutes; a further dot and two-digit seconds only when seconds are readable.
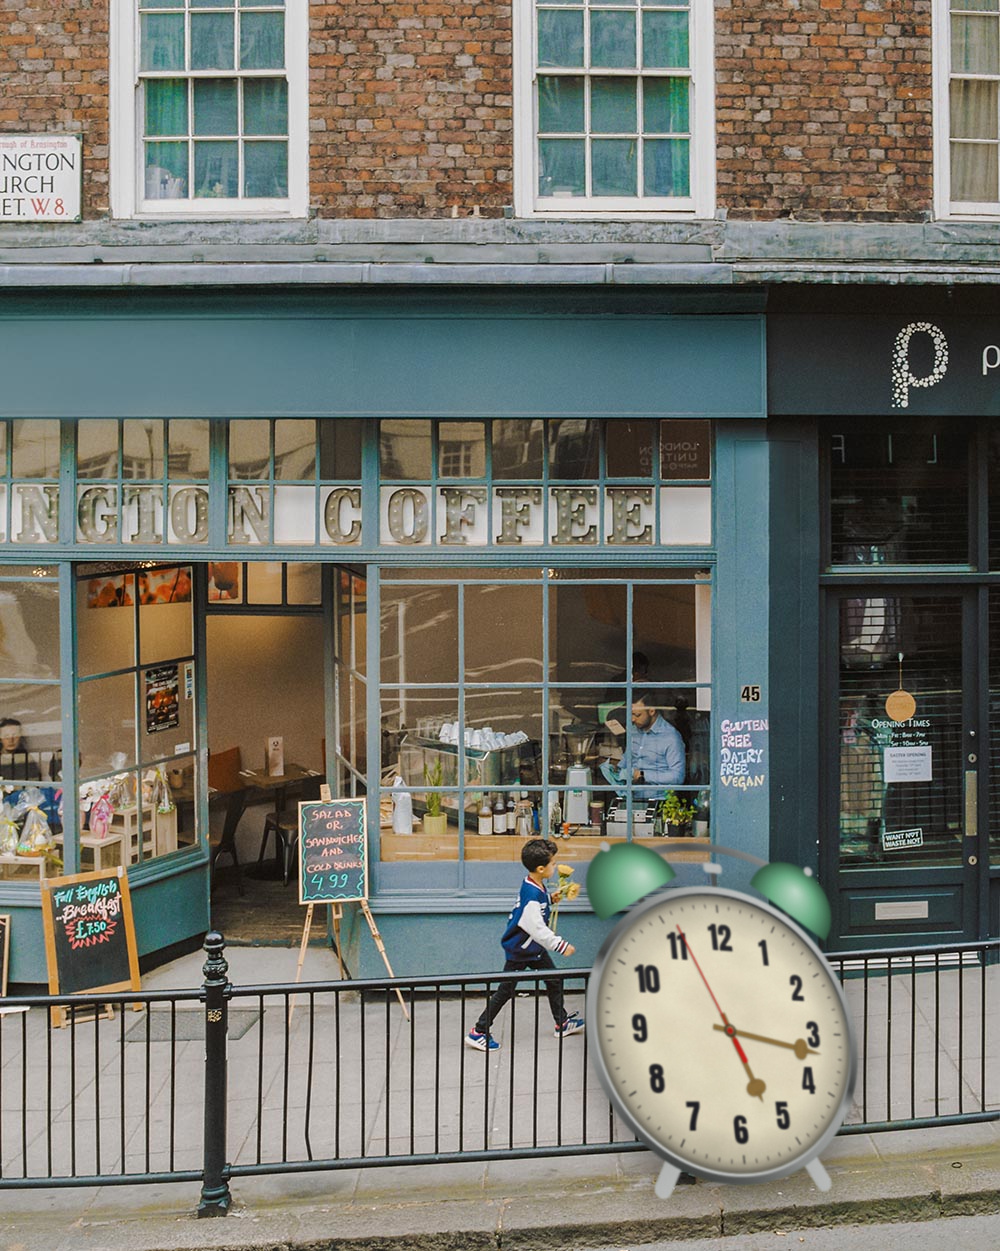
5.16.56
